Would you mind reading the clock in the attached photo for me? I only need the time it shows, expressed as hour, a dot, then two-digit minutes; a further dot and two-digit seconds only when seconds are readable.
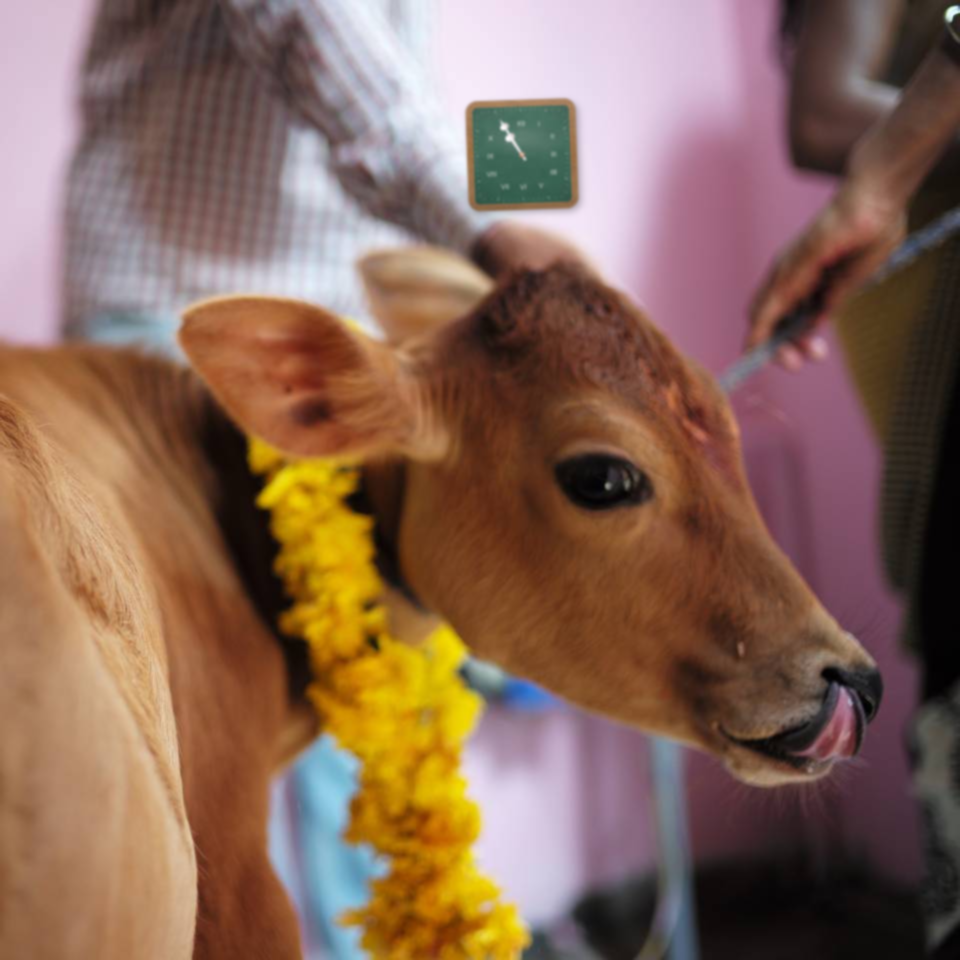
10.55
